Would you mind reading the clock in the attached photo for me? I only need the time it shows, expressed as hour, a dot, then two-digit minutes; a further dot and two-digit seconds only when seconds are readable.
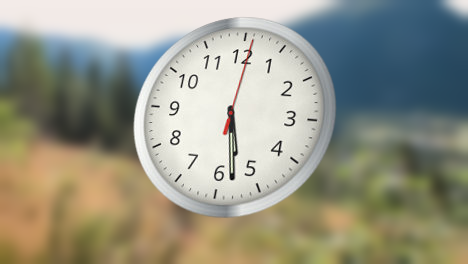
5.28.01
